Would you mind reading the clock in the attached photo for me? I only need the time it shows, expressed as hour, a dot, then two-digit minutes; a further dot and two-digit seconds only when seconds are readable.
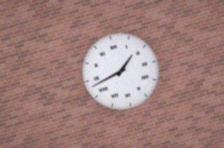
1.43
